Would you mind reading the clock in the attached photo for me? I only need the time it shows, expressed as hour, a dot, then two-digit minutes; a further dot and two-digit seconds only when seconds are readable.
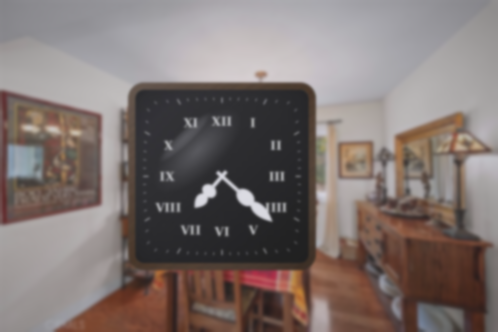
7.22
